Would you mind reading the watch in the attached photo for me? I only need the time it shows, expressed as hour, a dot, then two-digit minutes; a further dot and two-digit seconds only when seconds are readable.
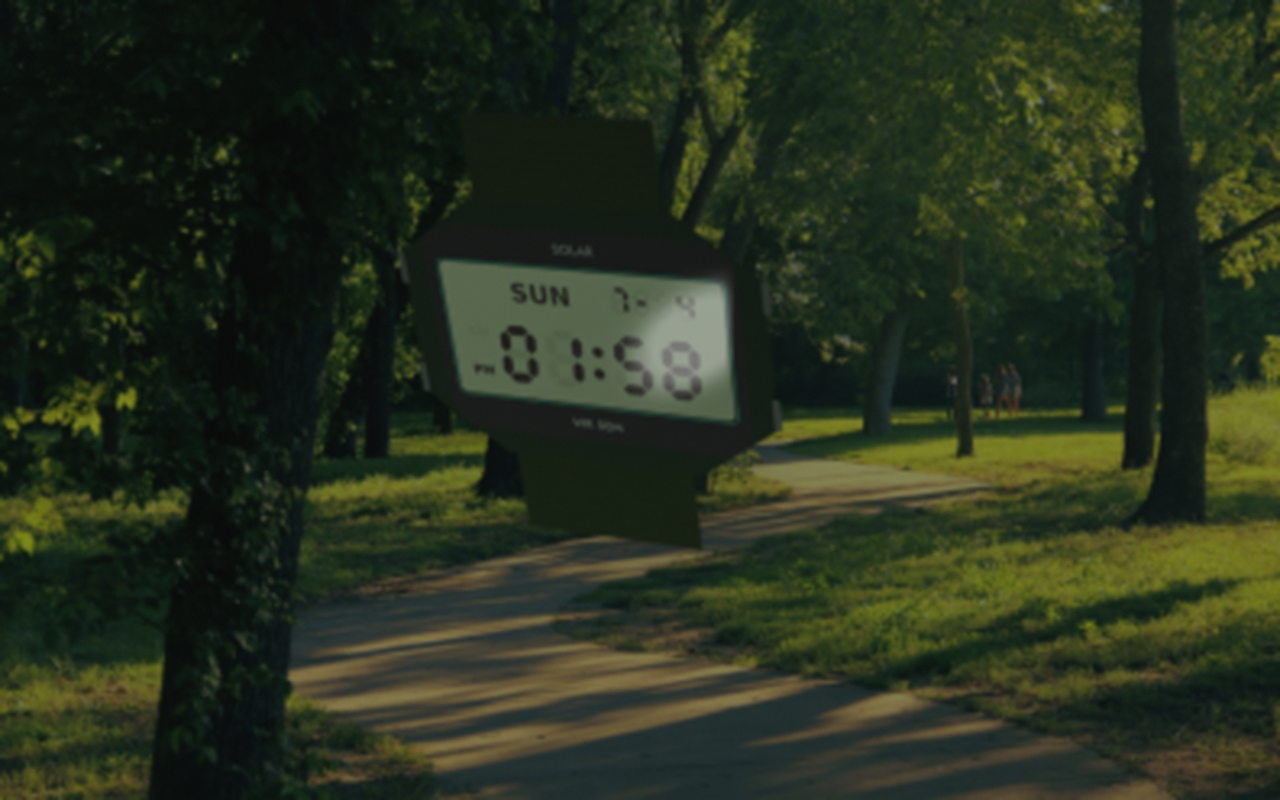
1.58
